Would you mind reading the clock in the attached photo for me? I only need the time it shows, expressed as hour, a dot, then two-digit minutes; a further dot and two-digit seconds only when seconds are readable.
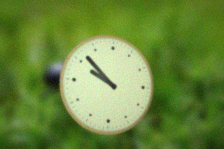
9.52
